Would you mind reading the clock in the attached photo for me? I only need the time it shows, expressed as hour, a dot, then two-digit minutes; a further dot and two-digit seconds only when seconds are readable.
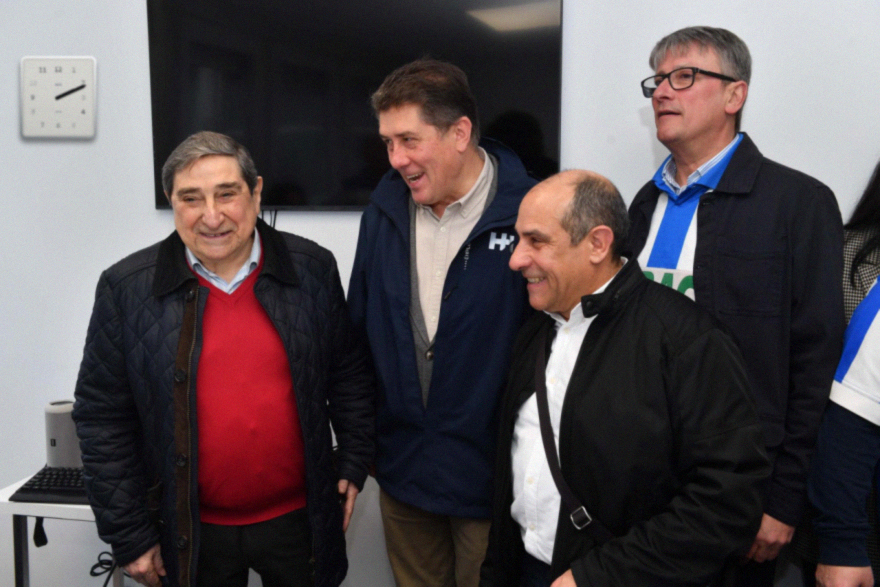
2.11
